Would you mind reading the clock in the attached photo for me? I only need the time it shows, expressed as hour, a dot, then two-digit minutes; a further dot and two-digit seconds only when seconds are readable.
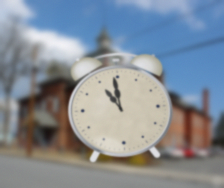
10.59
